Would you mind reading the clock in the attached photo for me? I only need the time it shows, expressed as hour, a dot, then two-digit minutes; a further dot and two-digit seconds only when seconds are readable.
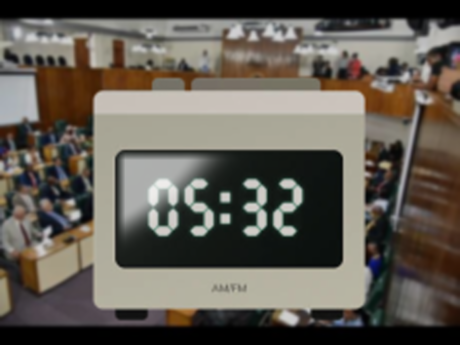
5.32
